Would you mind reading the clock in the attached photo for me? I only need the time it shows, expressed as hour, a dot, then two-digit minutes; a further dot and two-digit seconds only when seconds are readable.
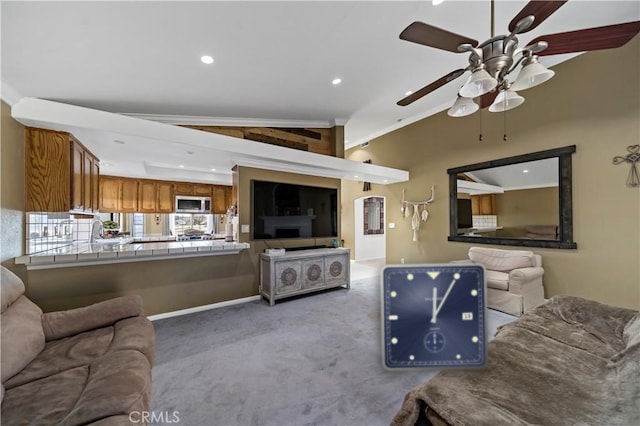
12.05
